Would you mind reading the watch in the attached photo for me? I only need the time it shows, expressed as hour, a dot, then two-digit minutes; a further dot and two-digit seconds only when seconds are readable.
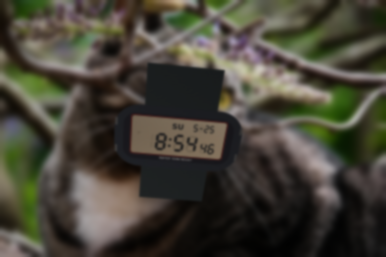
8.54.46
